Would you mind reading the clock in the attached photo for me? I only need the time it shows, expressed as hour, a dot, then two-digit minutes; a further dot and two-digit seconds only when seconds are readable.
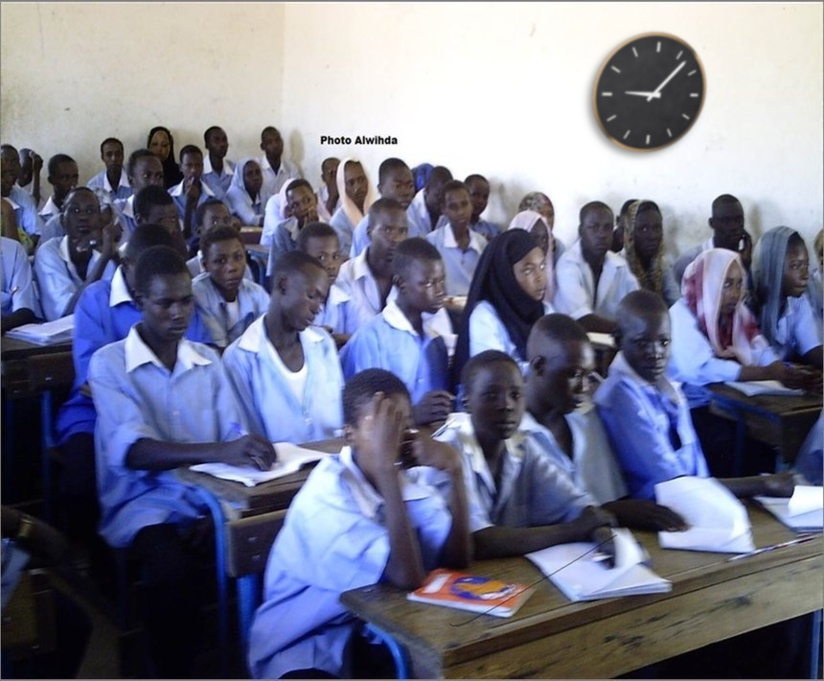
9.07
